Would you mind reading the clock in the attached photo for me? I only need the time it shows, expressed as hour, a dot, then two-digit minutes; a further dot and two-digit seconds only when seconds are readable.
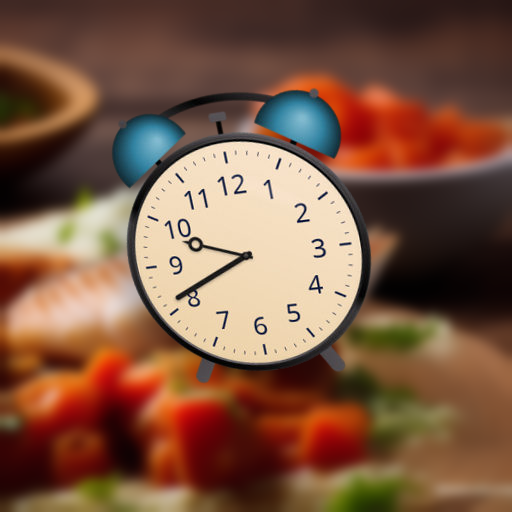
9.41
